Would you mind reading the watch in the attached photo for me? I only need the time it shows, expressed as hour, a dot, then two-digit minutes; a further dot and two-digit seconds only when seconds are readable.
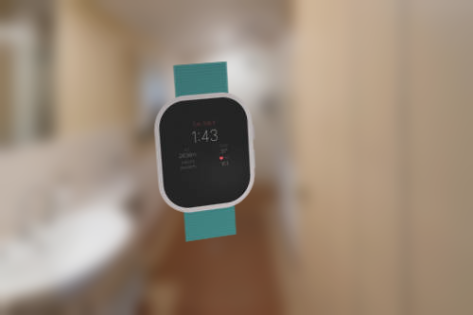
1.43
